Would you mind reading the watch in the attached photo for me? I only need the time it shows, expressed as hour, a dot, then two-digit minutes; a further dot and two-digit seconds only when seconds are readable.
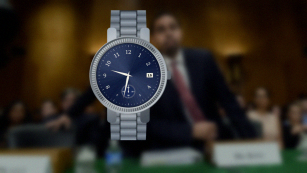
9.32
